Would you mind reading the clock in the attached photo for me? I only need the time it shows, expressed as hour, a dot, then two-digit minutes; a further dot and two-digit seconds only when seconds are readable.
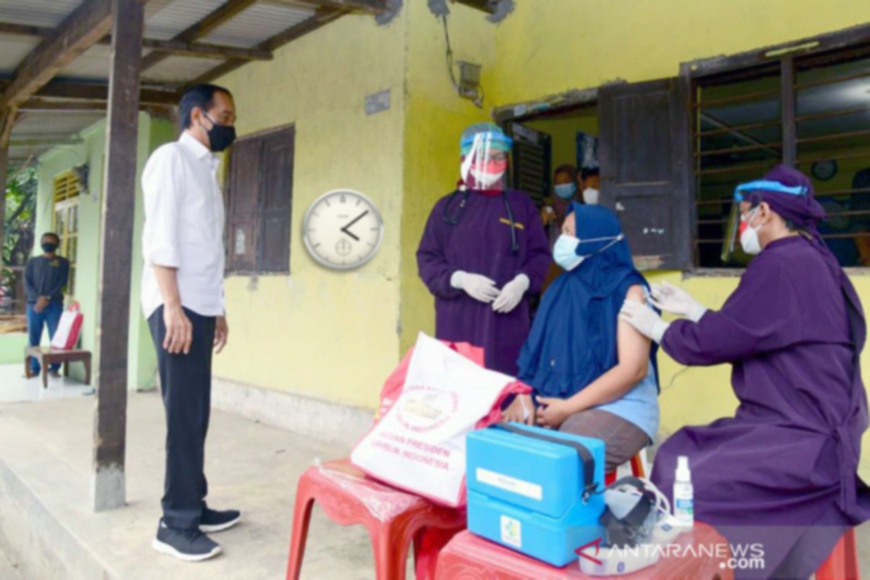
4.09
